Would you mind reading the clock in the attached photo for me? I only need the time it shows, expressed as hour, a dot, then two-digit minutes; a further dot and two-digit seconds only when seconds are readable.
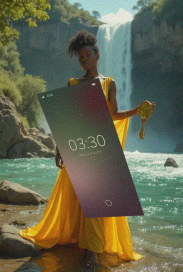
3.30
